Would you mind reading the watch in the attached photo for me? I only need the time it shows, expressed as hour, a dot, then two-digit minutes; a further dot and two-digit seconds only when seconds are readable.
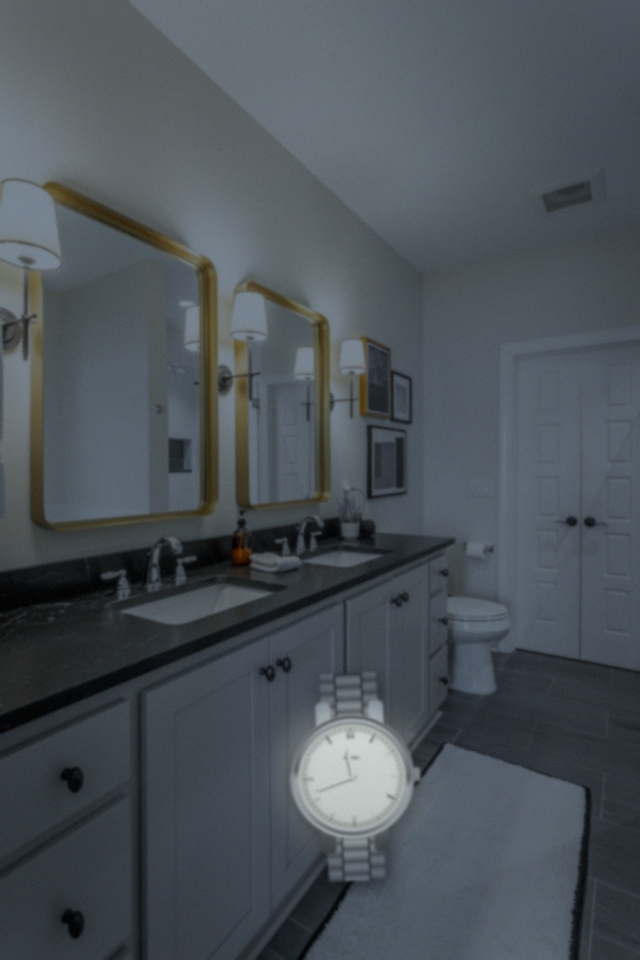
11.42
